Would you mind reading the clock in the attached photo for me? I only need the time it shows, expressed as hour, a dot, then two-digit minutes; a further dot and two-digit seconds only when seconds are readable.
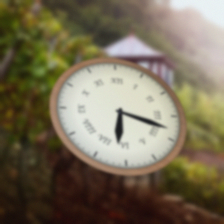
6.18
